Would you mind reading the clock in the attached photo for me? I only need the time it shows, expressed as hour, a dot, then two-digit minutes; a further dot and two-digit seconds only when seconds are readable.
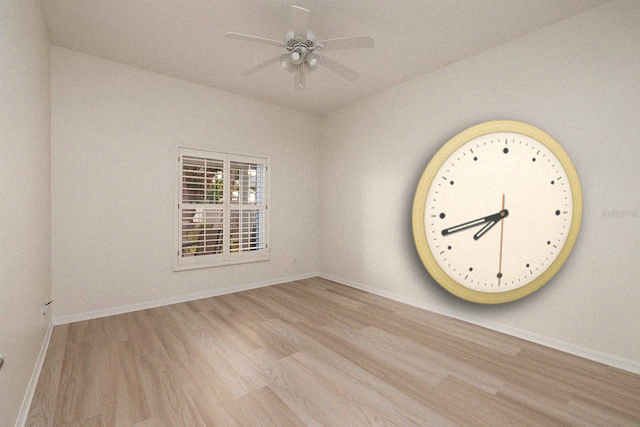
7.42.30
